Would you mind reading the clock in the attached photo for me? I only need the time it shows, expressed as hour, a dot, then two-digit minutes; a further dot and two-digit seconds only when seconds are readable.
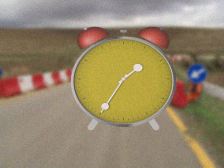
1.35
